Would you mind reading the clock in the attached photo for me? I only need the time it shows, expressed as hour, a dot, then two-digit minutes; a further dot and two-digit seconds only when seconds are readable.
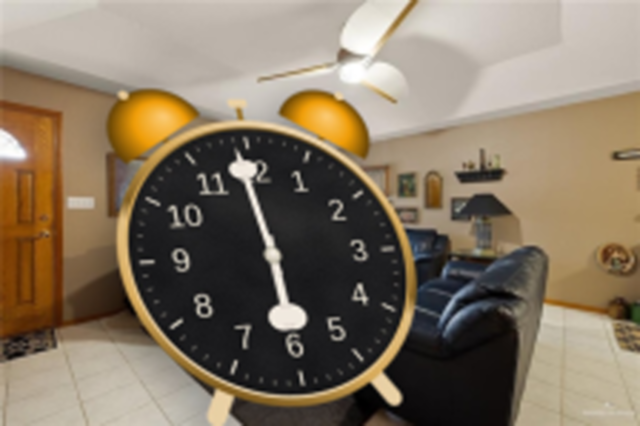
5.59
